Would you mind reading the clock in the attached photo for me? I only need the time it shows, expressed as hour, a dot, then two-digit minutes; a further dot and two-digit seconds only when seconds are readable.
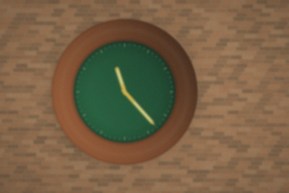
11.23
